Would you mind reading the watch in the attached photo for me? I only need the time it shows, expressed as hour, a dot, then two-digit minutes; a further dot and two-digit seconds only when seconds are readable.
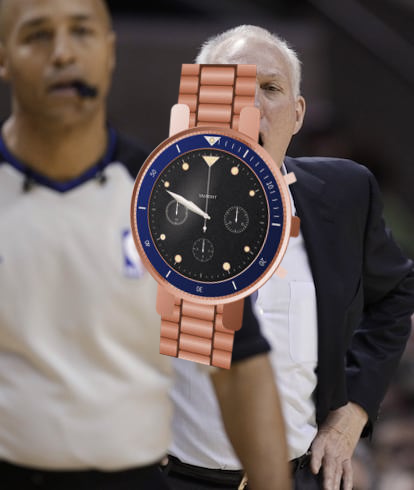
9.49
